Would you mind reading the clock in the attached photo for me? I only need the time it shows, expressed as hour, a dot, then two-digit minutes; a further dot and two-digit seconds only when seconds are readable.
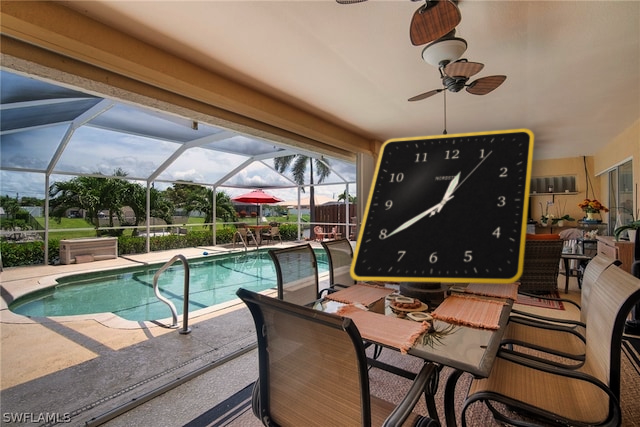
12.39.06
